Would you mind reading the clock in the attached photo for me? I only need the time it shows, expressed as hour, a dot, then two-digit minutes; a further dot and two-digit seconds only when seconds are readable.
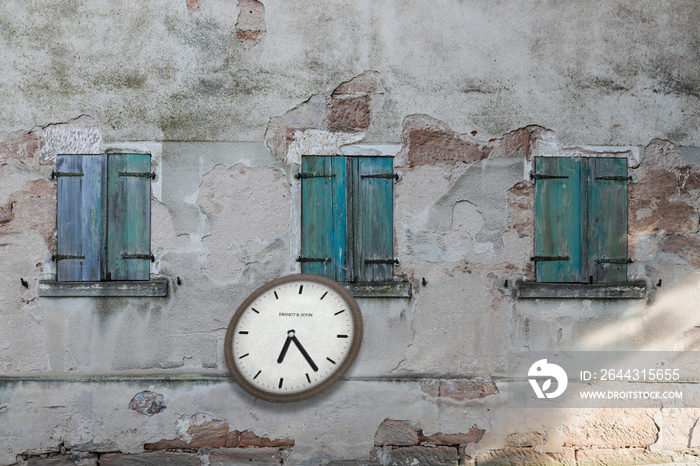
6.23
